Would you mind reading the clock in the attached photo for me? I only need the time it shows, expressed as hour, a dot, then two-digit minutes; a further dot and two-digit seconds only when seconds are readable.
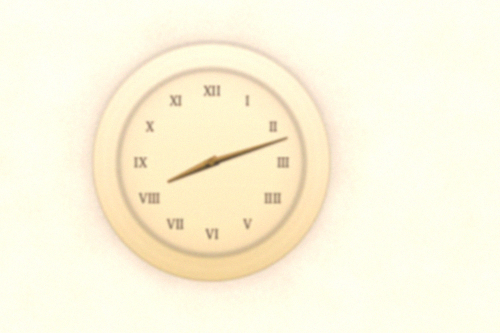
8.12
